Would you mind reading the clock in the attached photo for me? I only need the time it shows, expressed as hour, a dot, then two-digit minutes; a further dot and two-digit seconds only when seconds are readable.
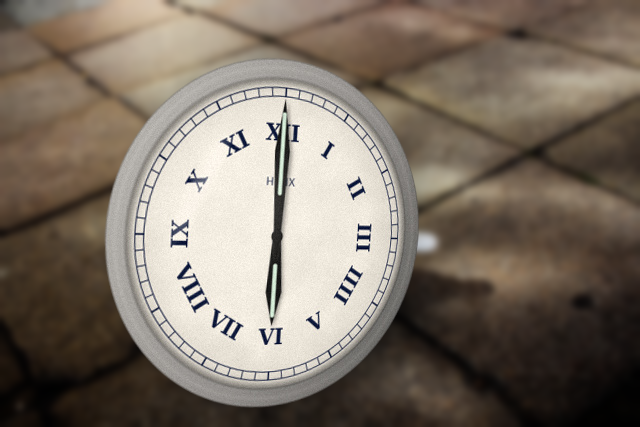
6.00
